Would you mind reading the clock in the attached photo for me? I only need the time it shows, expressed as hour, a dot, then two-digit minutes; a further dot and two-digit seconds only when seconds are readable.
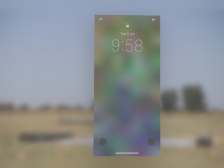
9.58
